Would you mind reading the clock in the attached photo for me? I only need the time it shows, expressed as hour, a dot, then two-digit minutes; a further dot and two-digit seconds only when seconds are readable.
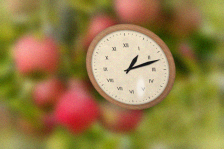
1.12
